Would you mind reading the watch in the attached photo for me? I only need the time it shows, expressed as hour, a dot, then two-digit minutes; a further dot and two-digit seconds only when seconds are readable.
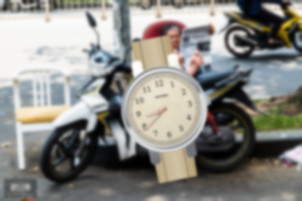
8.39
